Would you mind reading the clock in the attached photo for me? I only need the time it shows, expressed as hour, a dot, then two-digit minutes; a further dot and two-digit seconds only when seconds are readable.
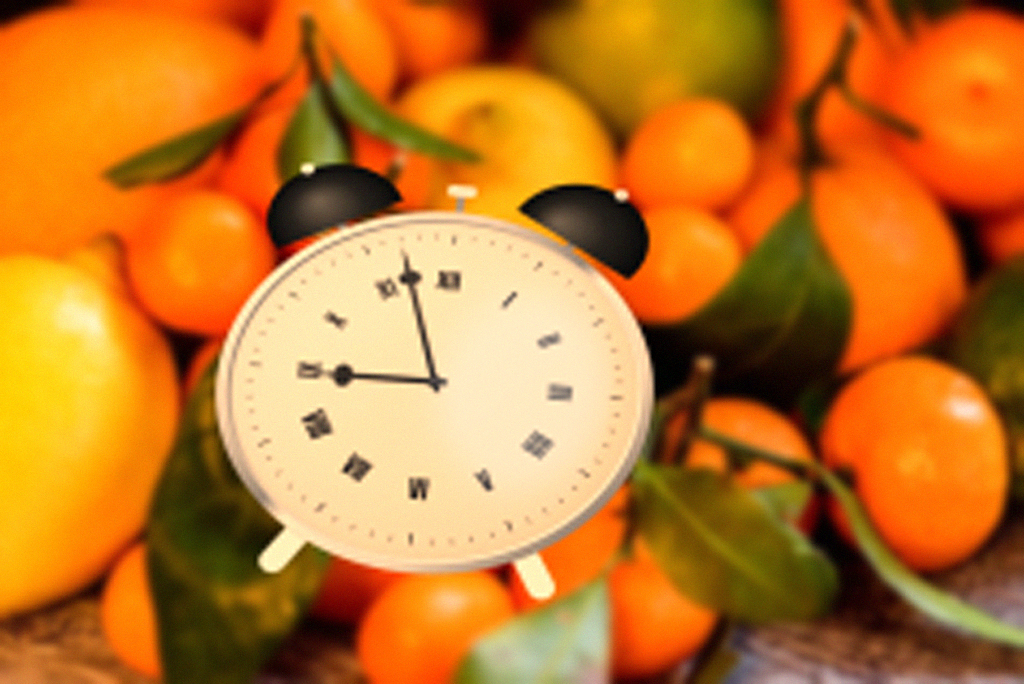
8.57
